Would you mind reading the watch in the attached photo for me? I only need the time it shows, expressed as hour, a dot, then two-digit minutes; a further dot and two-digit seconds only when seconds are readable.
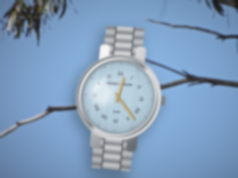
12.23
